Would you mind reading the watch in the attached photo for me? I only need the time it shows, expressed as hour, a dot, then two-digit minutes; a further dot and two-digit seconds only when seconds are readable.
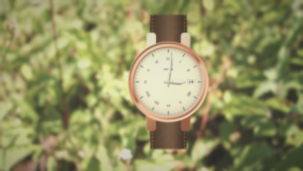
3.01
